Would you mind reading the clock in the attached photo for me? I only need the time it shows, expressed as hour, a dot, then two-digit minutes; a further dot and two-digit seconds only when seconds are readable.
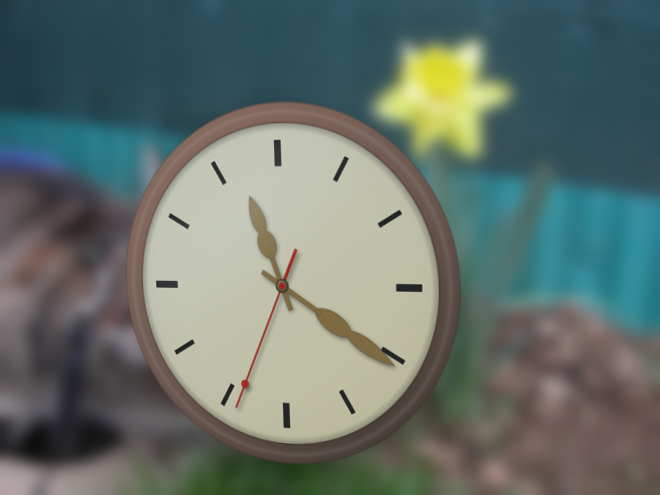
11.20.34
